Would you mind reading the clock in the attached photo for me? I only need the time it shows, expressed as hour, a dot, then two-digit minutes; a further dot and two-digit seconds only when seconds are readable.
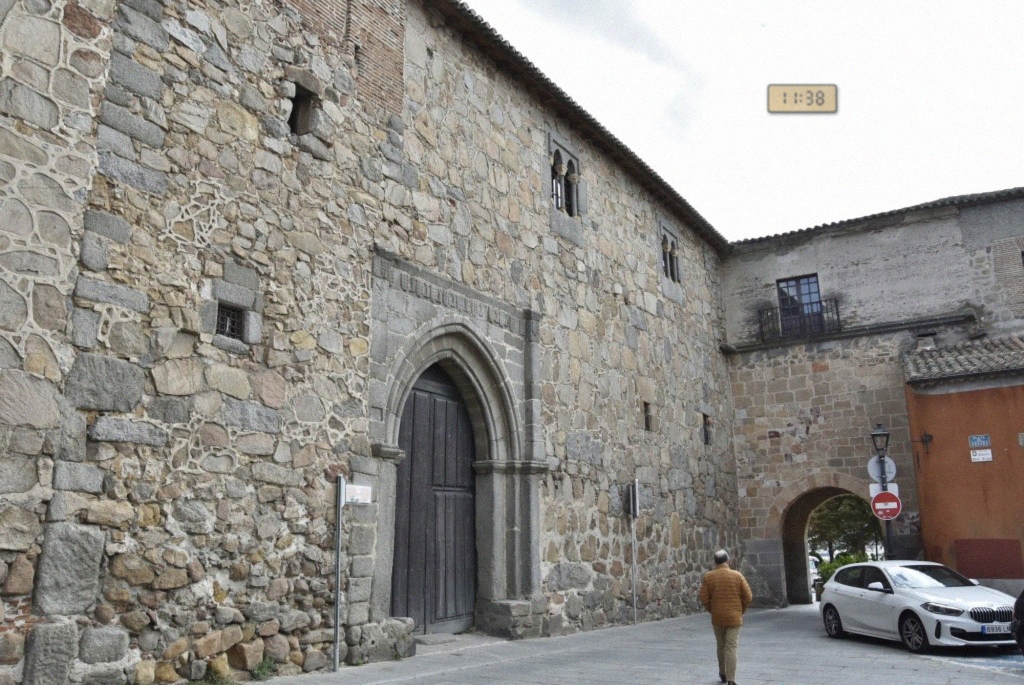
11.38
